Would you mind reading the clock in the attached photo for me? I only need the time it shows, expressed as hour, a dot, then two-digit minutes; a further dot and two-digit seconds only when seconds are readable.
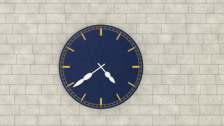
4.39
